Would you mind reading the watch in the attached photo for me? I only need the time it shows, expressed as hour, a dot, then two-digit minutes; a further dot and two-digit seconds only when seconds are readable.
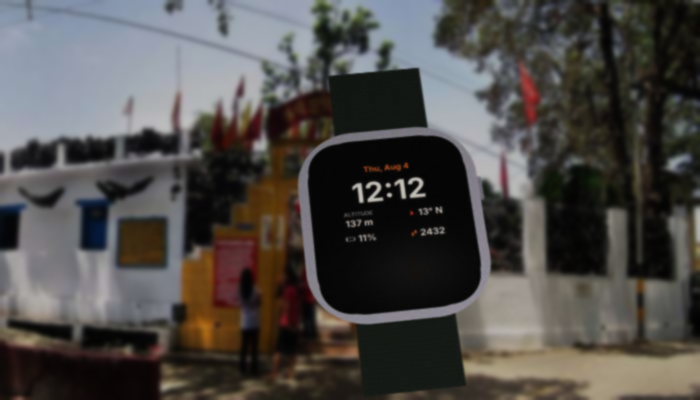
12.12
